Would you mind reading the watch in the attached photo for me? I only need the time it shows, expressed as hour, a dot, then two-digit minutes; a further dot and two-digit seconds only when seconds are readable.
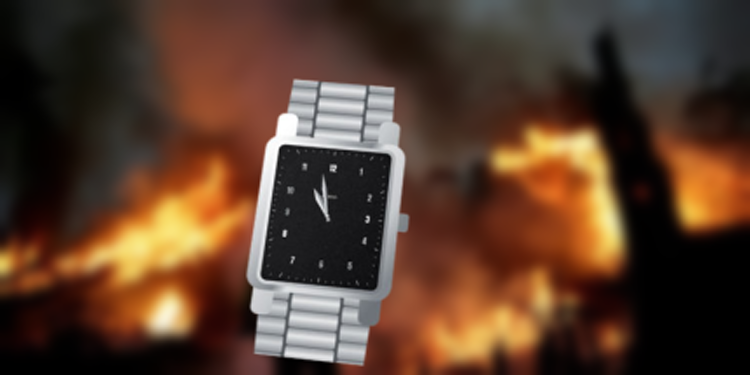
10.58
